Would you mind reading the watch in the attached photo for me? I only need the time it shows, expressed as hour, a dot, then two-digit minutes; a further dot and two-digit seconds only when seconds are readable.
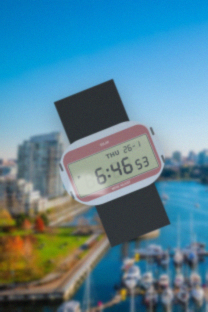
6.46.53
